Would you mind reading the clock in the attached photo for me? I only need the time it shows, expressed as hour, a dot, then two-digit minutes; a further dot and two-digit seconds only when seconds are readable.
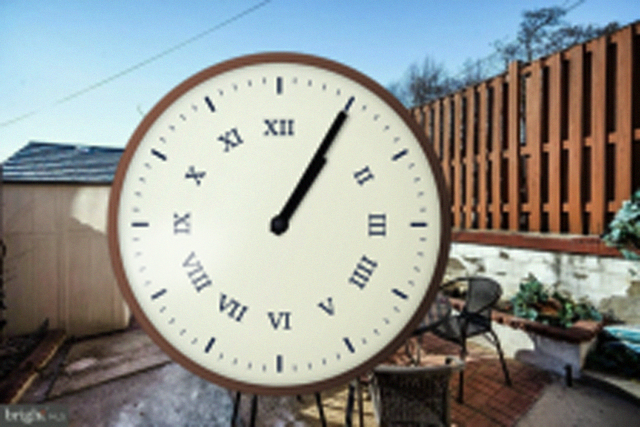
1.05
